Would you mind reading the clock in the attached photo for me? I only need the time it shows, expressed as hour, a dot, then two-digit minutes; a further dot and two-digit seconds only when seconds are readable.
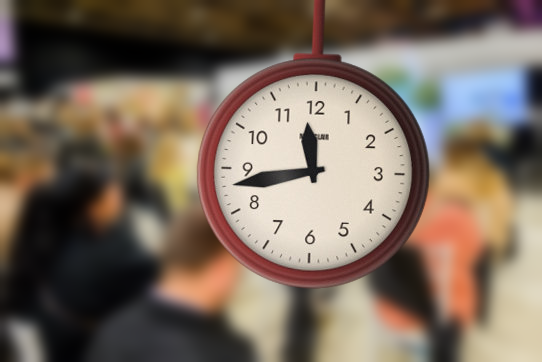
11.43
